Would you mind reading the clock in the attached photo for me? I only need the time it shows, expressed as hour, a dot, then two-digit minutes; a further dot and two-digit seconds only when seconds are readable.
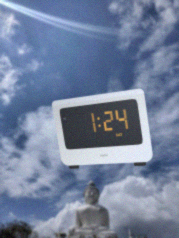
1.24
